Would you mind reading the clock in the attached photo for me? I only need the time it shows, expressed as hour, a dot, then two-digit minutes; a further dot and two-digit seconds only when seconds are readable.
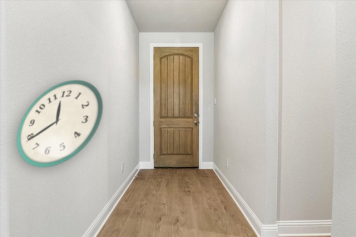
11.39
